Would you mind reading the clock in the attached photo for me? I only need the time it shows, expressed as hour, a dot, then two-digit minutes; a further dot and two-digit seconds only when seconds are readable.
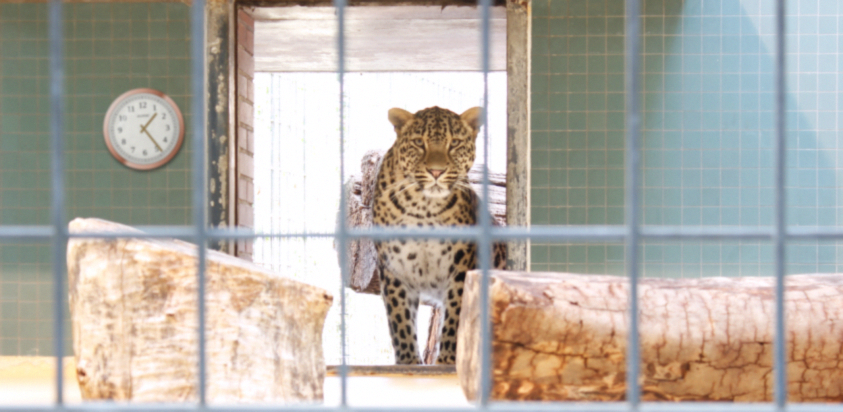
1.24
